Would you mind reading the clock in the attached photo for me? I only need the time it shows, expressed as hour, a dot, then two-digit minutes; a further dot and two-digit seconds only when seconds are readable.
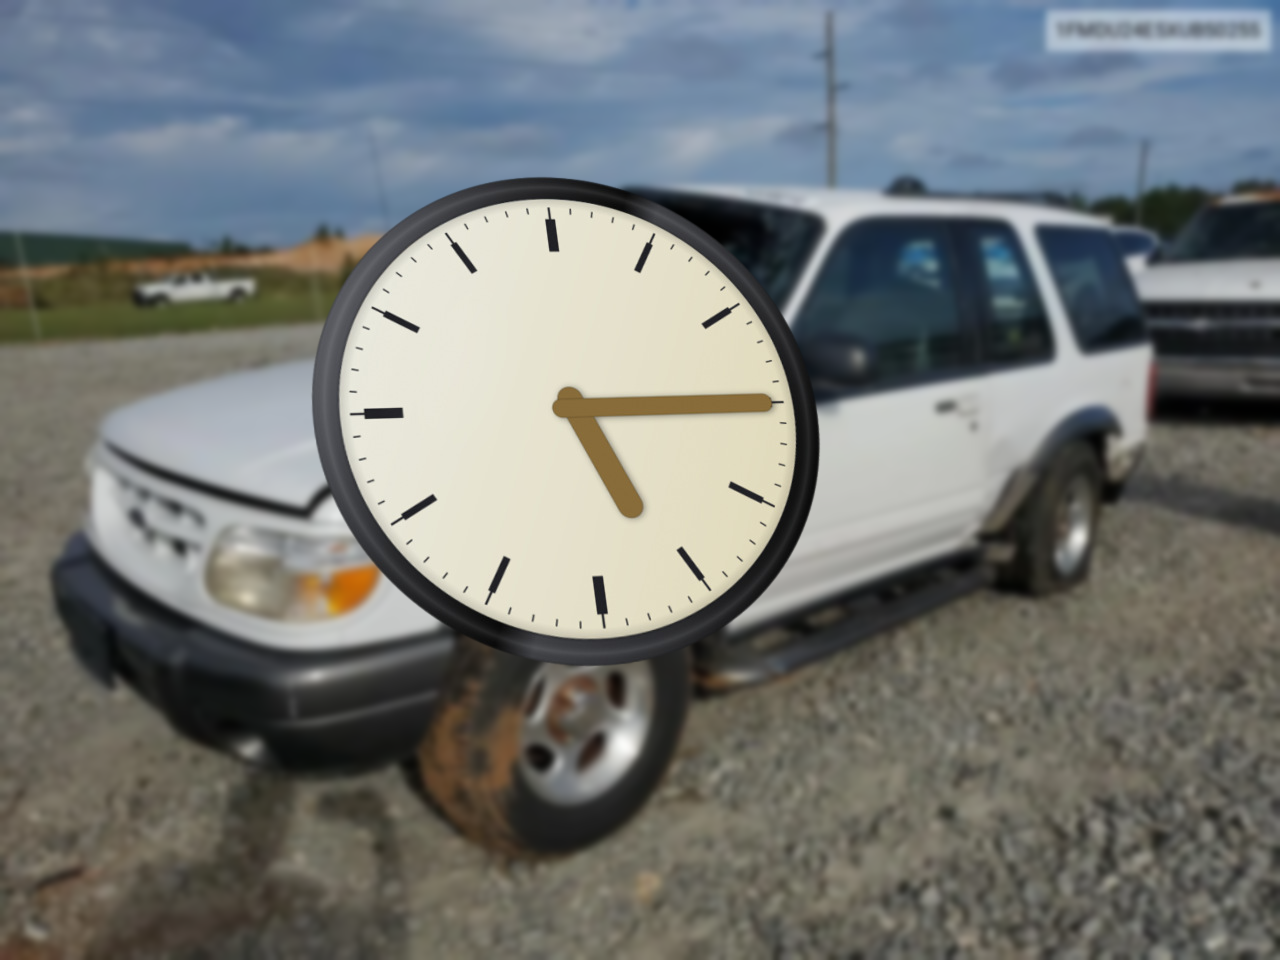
5.15
